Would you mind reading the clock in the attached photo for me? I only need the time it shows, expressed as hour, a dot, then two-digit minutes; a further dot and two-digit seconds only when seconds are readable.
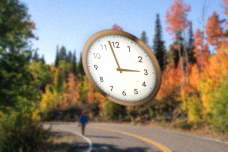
2.58
